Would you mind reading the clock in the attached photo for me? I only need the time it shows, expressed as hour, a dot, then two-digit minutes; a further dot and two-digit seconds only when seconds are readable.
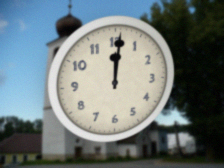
12.01
